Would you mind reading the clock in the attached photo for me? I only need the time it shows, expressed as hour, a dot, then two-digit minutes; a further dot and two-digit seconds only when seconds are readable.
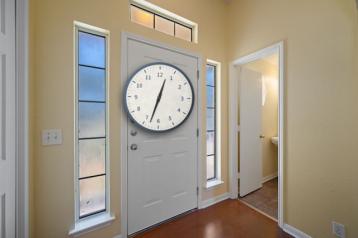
12.33
